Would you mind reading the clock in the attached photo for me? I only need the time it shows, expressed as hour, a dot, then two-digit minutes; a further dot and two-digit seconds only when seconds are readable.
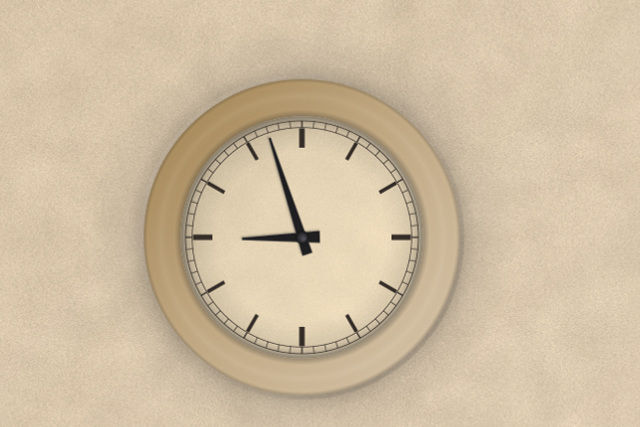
8.57
